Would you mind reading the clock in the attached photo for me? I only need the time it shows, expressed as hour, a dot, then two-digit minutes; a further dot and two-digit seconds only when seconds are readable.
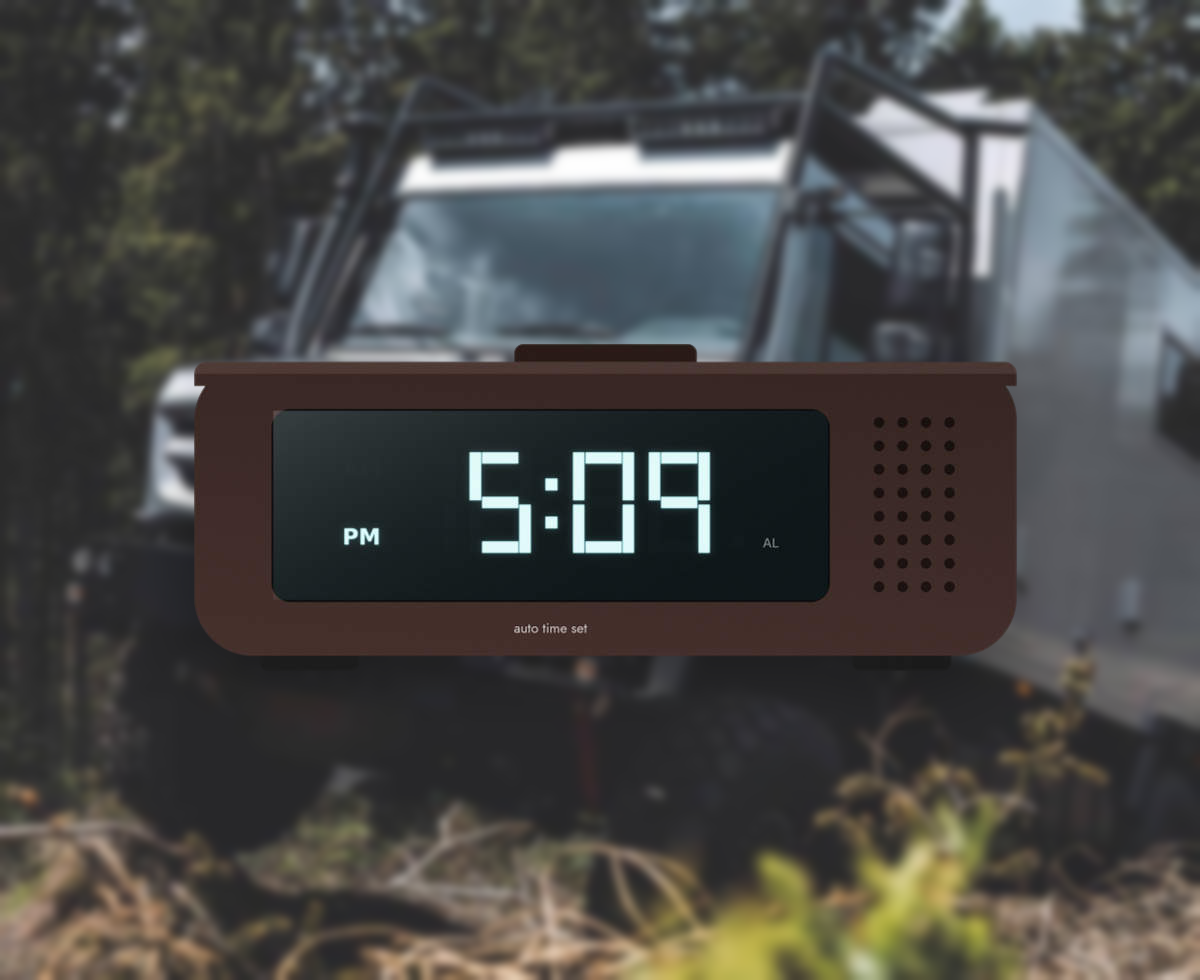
5.09
